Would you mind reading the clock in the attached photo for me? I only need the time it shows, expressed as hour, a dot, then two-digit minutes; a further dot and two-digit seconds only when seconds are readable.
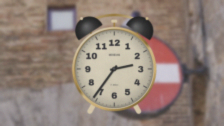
2.36
